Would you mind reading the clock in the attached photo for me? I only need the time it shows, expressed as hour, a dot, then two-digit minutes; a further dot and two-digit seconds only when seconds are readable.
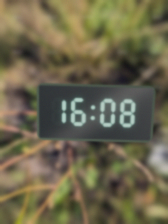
16.08
